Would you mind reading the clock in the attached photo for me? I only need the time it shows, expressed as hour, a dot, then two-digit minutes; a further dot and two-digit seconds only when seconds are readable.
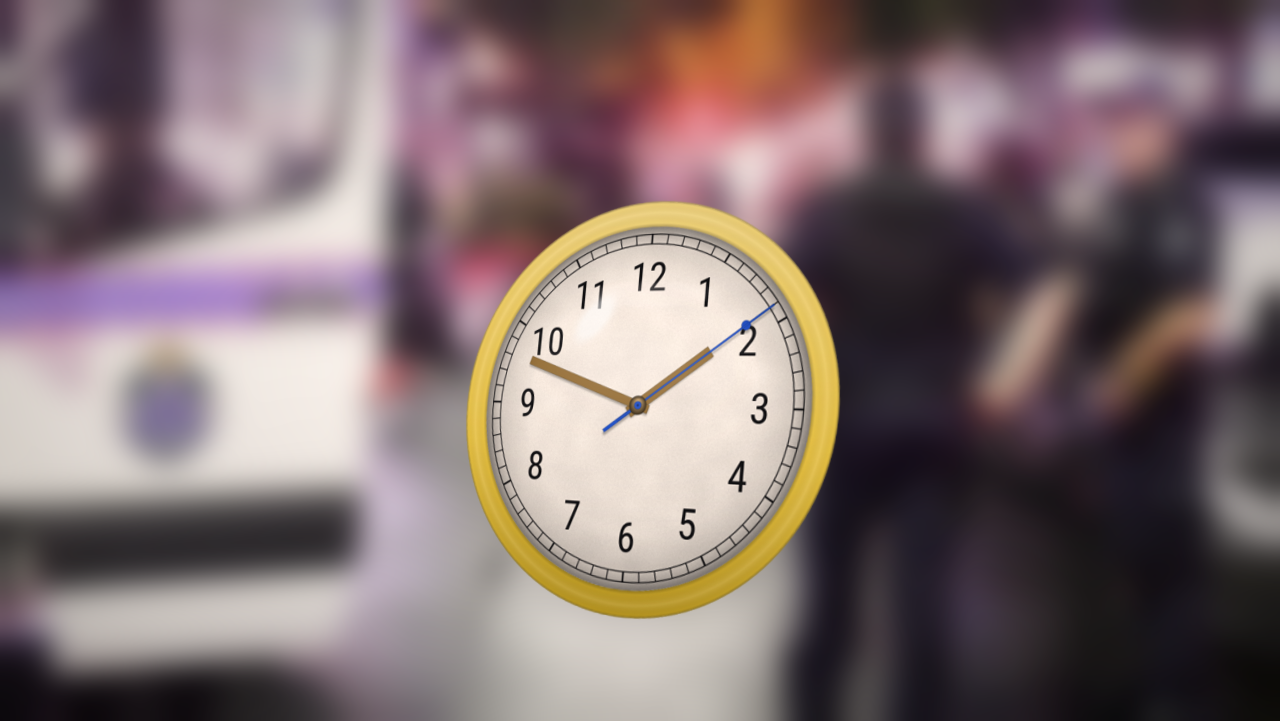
1.48.09
